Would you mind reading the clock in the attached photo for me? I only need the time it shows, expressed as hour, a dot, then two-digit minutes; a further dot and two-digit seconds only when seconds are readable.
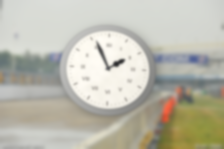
1.56
